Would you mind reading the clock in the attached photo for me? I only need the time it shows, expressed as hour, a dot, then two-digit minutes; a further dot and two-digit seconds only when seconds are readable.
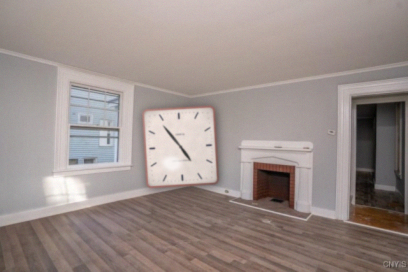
4.54
